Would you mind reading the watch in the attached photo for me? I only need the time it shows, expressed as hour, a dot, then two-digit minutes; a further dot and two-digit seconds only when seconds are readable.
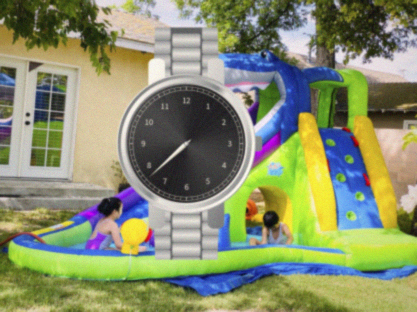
7.38
